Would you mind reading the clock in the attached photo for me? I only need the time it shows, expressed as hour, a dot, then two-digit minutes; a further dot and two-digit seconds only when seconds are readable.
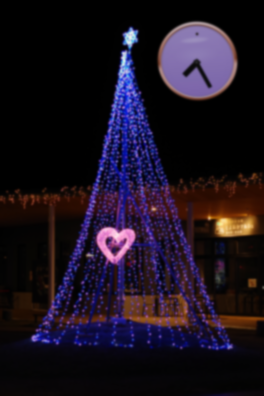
7.25
